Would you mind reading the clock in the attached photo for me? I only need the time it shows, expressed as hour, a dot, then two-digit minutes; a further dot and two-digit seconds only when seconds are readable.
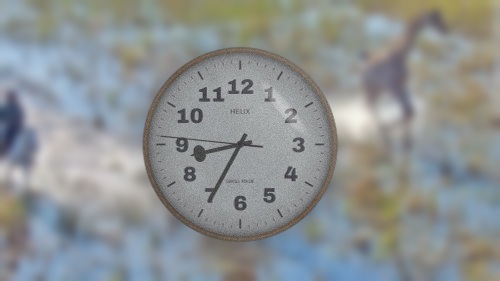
8.34.46
